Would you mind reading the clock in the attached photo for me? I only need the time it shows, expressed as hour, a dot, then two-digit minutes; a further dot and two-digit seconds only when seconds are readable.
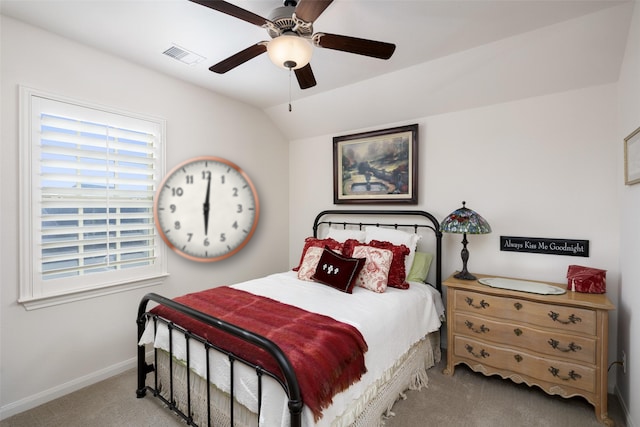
6.01
